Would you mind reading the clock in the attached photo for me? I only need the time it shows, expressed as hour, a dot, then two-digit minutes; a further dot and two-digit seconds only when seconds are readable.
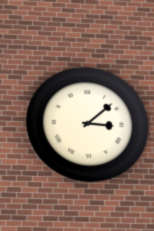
3.08
